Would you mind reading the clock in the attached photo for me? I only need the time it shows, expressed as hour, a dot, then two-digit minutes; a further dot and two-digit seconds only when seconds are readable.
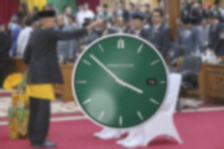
3.52
